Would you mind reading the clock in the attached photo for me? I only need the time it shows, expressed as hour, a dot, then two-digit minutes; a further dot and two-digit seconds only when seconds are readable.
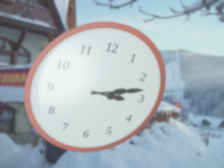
3.13
